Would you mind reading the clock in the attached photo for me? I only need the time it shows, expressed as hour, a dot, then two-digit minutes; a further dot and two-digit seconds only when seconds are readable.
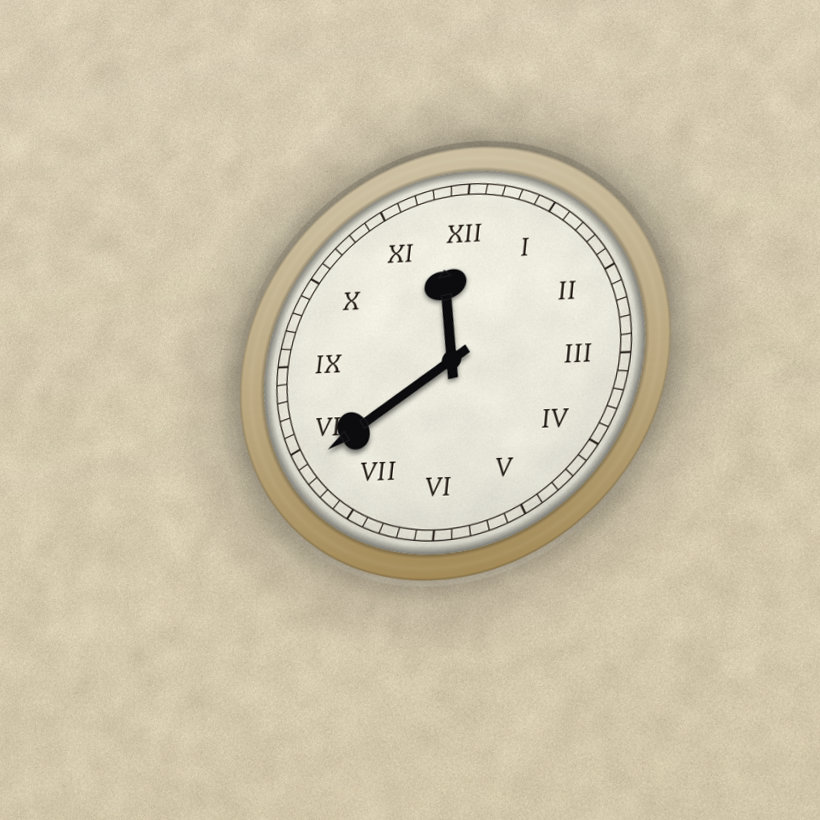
11.39
